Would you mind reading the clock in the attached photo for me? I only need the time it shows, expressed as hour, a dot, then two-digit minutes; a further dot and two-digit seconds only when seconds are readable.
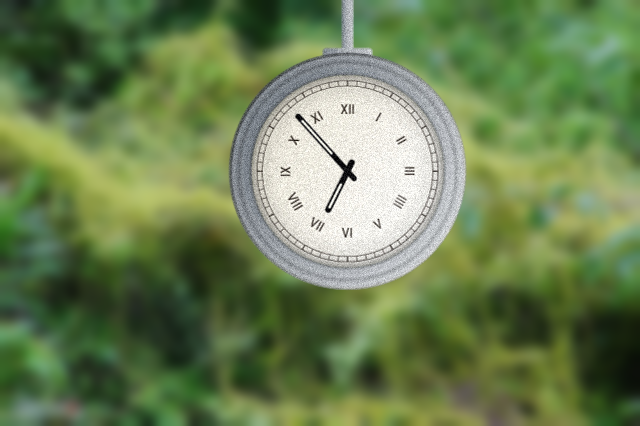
6.53
